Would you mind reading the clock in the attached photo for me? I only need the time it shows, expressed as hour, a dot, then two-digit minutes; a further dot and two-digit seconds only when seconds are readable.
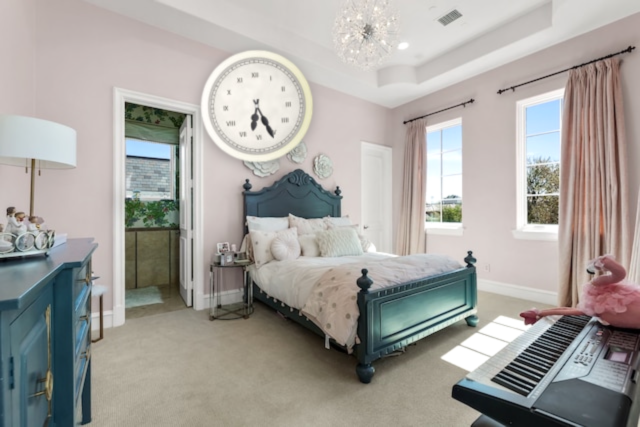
6.26
